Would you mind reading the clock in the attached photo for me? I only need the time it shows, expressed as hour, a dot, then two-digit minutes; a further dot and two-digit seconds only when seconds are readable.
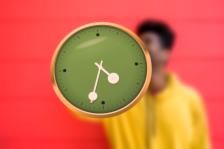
4.33
